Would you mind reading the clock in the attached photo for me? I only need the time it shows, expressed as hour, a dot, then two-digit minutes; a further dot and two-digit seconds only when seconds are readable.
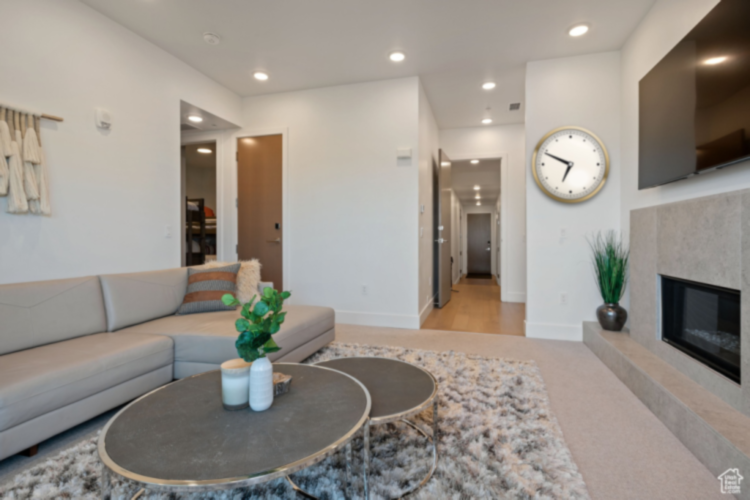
6.49
